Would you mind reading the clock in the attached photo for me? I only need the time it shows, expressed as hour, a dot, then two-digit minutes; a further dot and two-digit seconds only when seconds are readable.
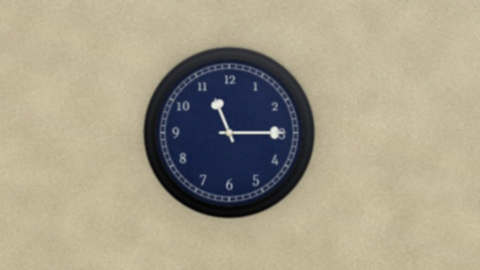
11.15
